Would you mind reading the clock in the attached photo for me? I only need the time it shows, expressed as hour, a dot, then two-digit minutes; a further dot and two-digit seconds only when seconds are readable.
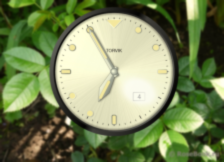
6.55
